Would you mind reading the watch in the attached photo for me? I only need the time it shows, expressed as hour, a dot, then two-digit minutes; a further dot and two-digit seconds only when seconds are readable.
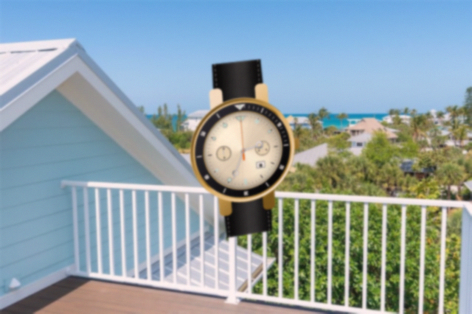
2.34
